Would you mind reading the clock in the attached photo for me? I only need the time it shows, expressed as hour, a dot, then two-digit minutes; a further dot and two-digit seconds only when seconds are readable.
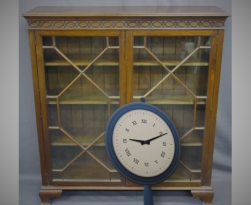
9.11
